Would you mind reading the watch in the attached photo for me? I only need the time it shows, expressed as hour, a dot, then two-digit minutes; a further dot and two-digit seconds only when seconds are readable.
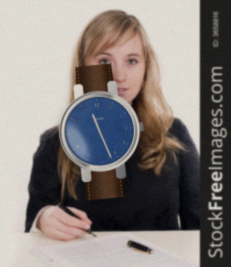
11.27
